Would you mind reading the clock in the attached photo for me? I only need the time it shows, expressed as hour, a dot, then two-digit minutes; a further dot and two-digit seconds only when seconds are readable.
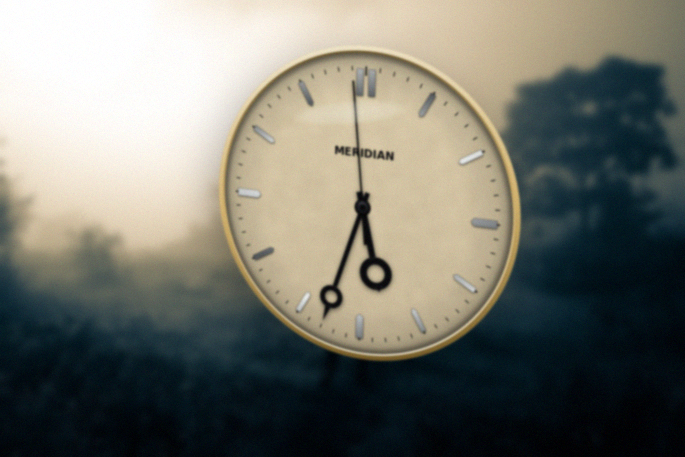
5.32.59
